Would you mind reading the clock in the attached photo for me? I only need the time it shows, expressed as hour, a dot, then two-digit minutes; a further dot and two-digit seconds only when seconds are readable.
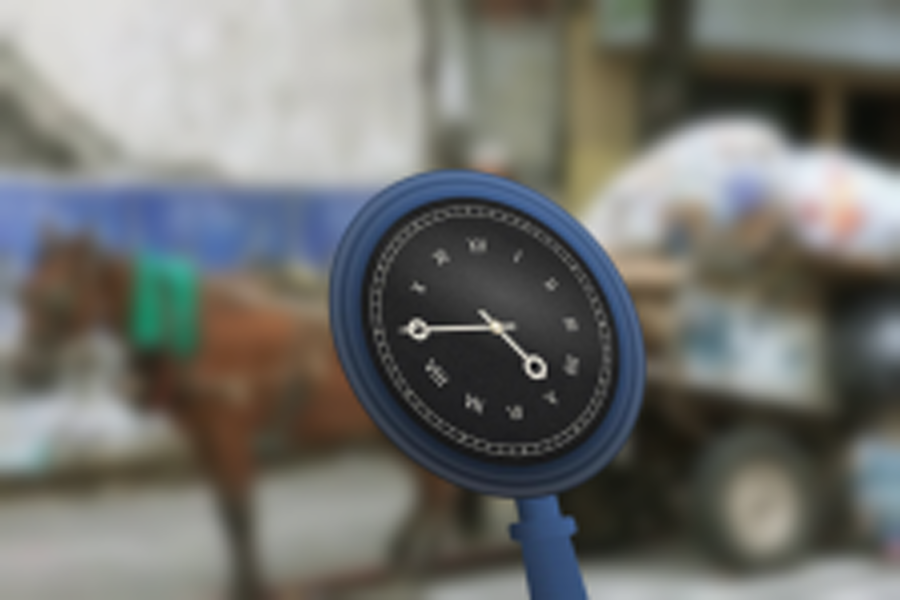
4.45
